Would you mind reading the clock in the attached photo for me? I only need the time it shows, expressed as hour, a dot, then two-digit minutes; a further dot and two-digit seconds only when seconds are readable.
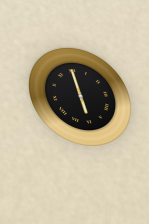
6.00
